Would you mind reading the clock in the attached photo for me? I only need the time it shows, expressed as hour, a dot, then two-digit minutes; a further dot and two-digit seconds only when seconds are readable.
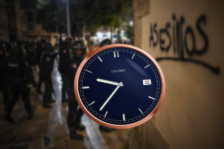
9.37
